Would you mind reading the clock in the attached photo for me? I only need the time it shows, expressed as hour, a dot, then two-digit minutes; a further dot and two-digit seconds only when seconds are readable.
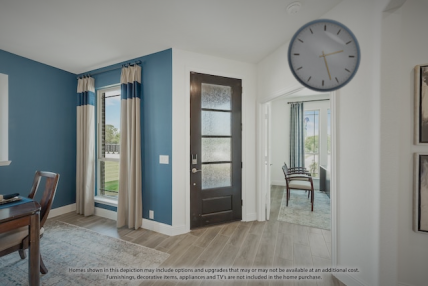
2.27
